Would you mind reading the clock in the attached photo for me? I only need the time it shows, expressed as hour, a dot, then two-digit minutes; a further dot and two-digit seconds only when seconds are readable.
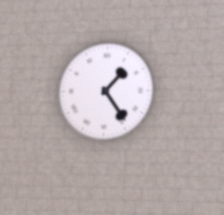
1.24
